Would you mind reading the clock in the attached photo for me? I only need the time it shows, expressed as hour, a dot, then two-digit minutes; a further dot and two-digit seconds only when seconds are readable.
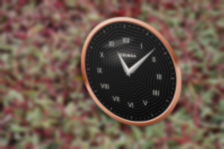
11.08
